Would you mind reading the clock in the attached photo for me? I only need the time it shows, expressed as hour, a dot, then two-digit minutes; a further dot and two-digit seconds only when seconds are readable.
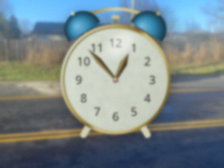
12.53
